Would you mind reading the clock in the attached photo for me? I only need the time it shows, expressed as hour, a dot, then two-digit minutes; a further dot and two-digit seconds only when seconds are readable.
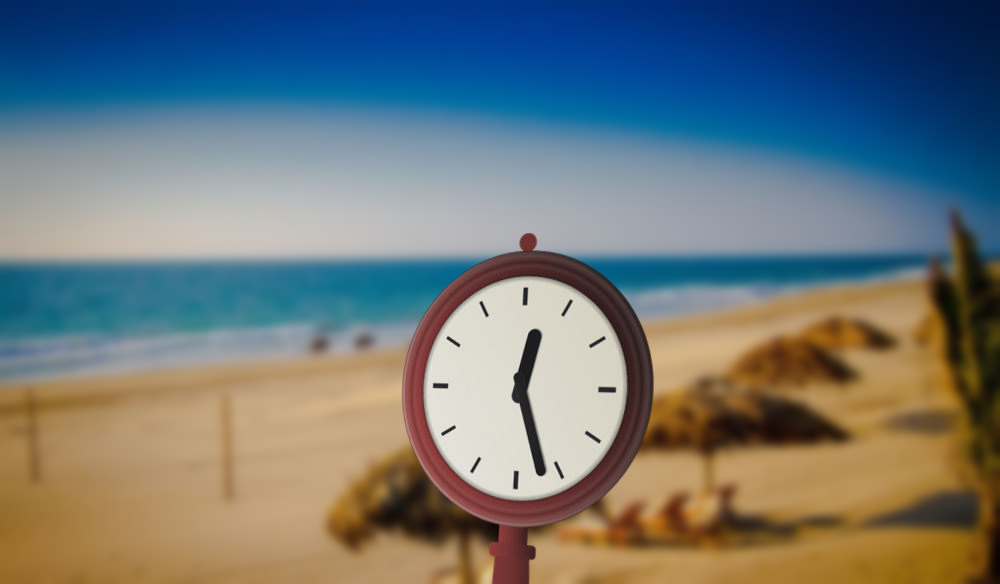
12.27
